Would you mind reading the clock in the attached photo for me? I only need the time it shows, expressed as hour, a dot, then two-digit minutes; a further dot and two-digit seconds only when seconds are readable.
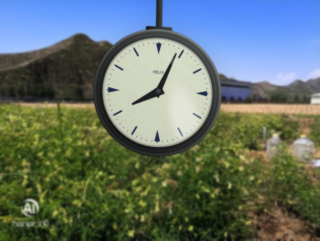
8.04
